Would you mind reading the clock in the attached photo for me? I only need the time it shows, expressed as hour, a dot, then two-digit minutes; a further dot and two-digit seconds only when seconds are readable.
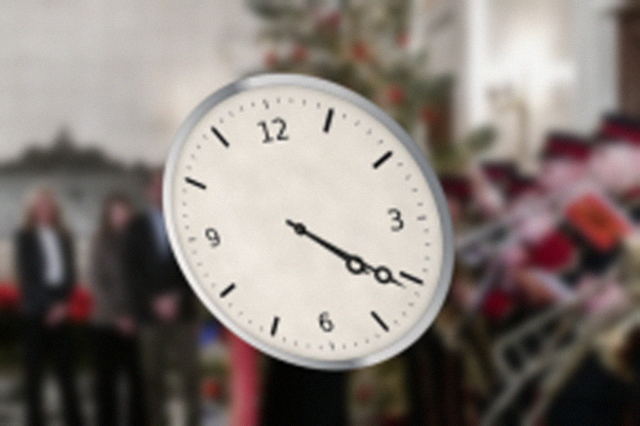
4.21
